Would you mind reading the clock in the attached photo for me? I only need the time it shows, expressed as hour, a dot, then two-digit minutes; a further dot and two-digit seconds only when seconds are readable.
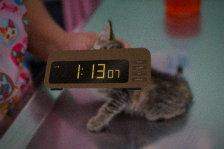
1.13.07
